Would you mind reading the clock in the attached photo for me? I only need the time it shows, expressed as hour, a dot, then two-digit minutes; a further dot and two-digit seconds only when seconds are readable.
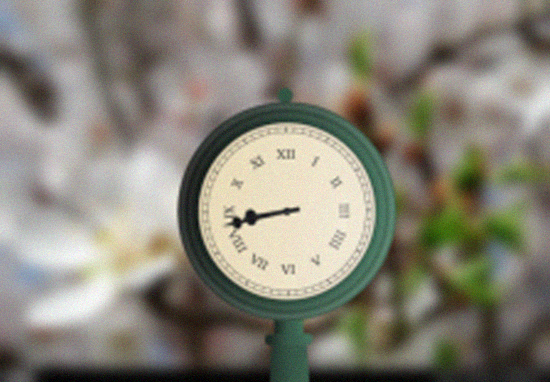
8.43
